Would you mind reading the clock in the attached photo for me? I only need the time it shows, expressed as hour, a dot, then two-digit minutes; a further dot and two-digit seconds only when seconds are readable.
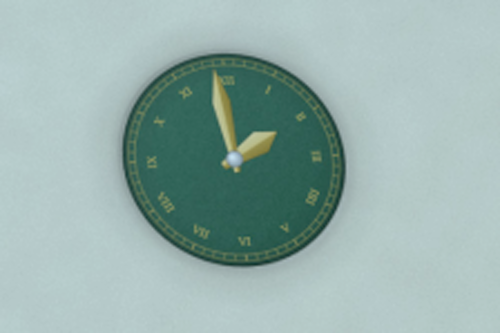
1.59
